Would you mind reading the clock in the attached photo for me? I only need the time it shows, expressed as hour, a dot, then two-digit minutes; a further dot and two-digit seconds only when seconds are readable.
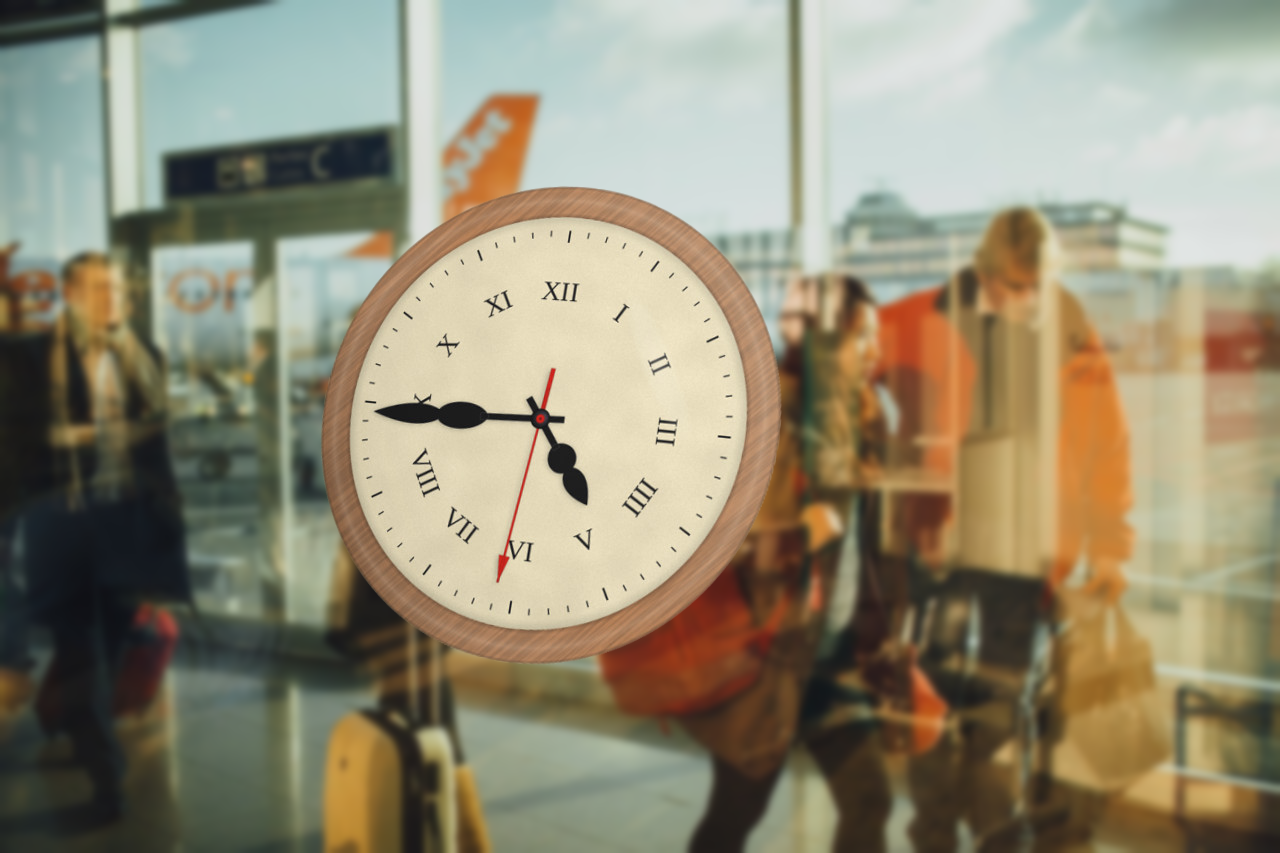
4.44.31
